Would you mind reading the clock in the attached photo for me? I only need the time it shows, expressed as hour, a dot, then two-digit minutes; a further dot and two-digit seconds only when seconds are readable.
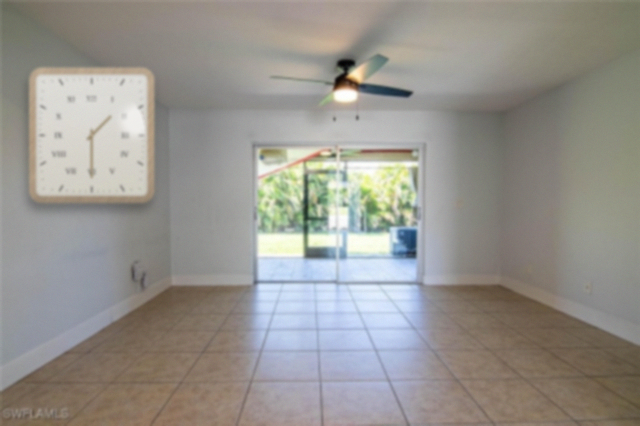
1.30
